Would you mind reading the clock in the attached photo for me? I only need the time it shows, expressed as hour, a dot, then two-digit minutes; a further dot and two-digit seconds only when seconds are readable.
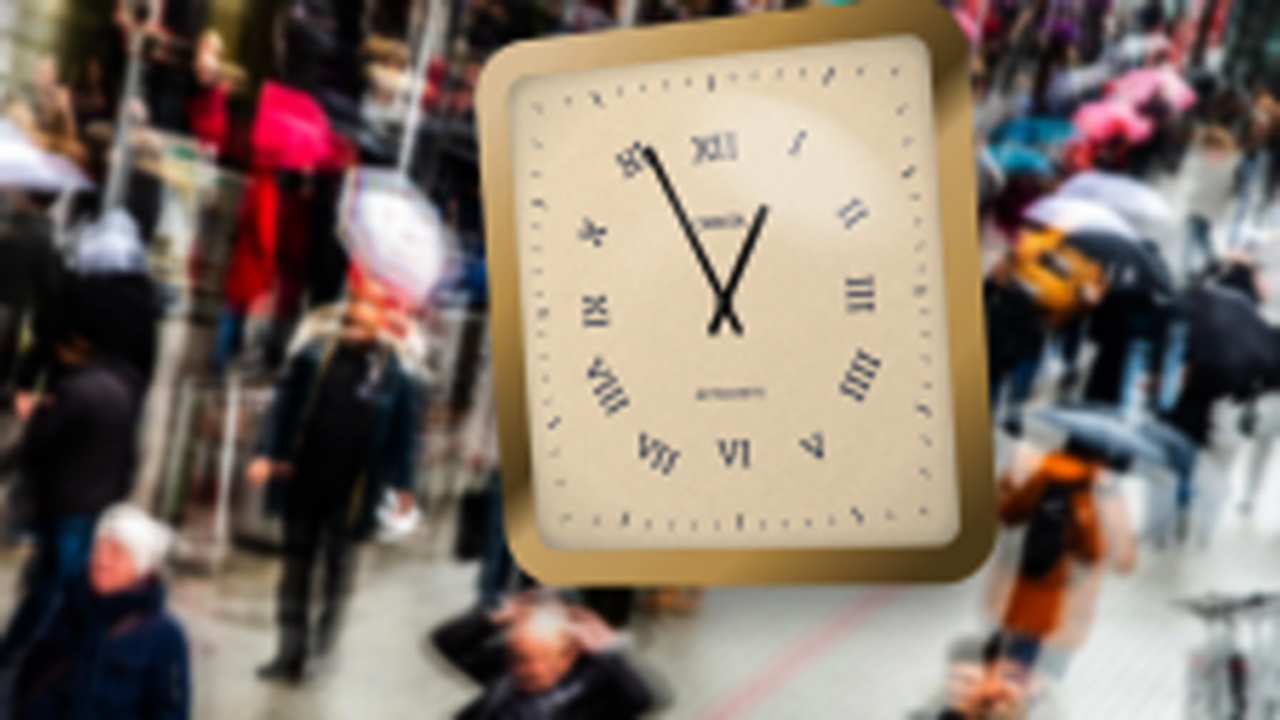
12.56
